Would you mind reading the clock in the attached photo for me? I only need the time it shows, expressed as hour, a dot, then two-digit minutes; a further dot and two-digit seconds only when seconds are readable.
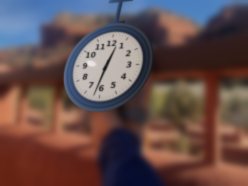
12.32
